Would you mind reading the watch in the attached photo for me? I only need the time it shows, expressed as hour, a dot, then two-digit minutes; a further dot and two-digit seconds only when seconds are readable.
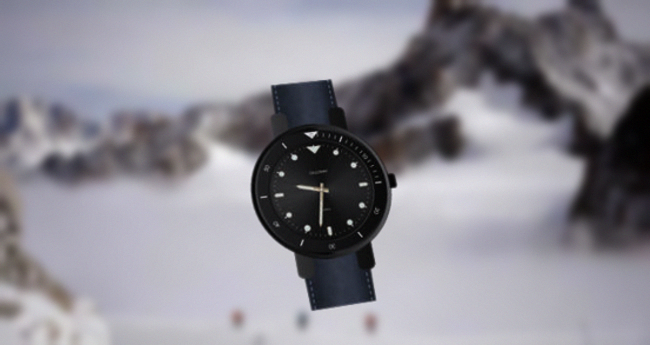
9.32
